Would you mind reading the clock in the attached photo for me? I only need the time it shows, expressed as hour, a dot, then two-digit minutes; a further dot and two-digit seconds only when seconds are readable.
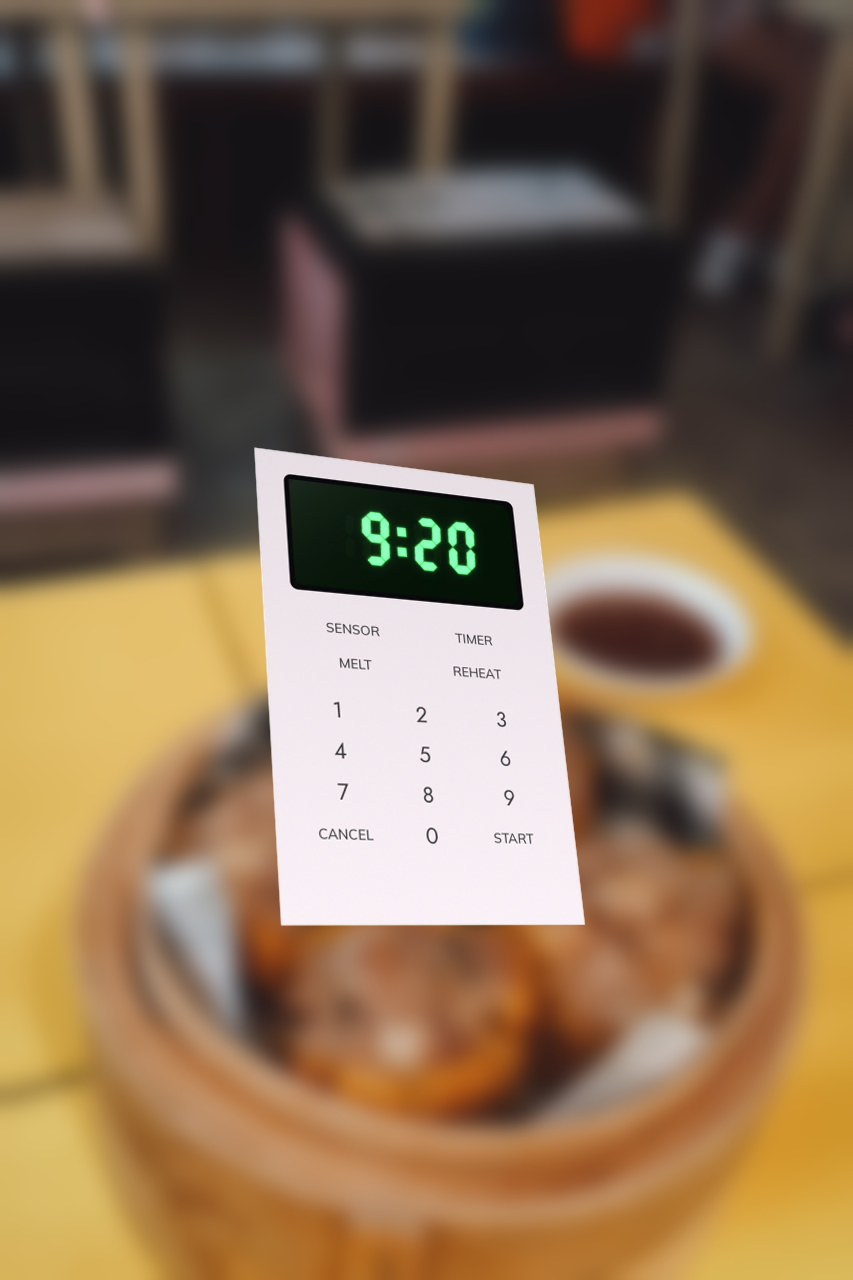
9.20
